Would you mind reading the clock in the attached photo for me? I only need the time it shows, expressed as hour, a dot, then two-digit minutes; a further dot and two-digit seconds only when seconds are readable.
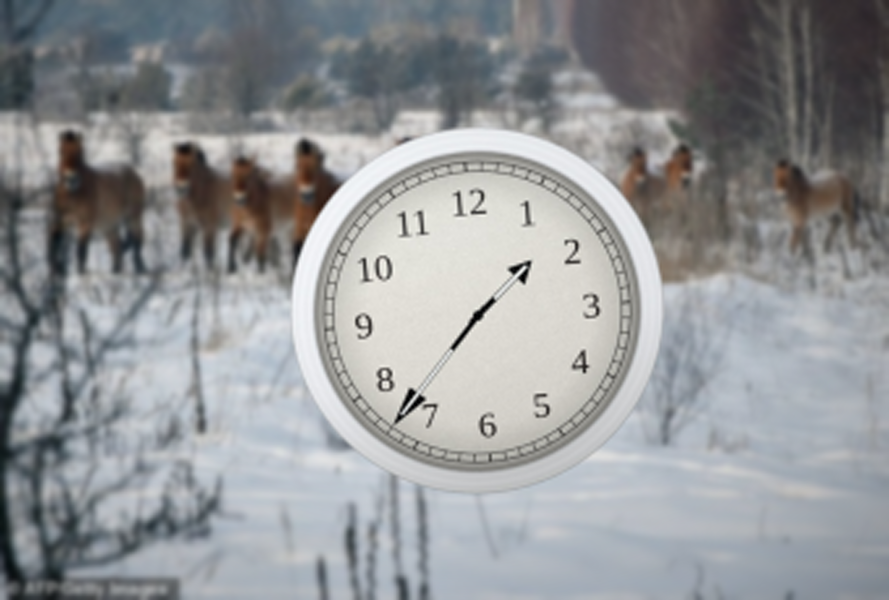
1.37
